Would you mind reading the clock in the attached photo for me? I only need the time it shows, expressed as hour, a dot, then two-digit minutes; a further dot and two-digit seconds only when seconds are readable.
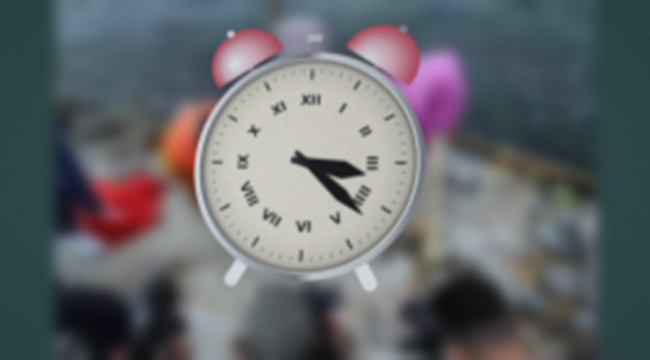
3.22
